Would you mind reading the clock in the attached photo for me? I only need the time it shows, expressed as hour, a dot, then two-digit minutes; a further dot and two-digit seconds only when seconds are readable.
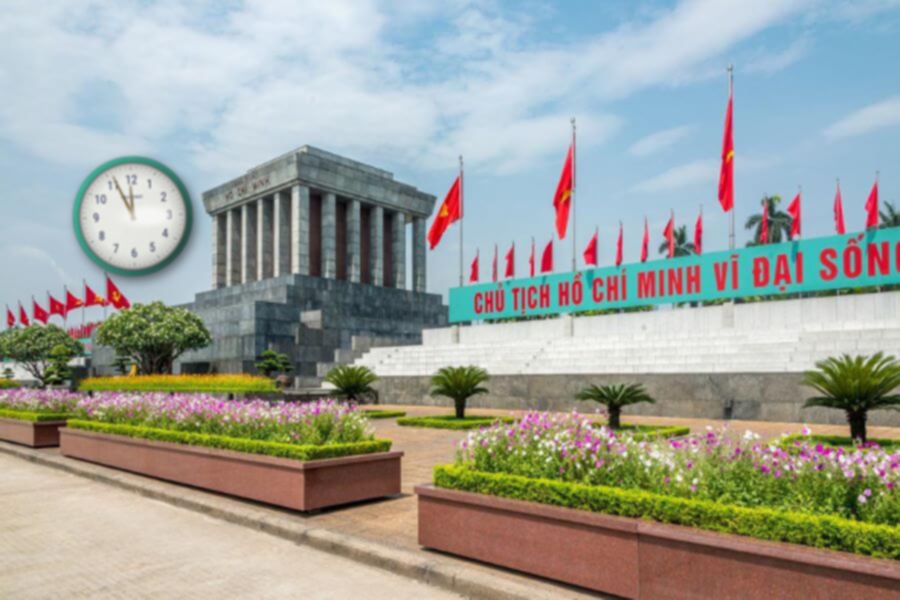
11.56
